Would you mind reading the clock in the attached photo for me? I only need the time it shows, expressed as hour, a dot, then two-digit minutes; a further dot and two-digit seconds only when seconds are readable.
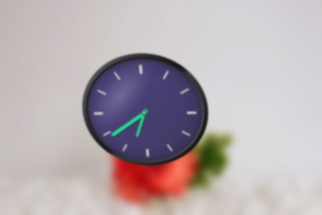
6.39
